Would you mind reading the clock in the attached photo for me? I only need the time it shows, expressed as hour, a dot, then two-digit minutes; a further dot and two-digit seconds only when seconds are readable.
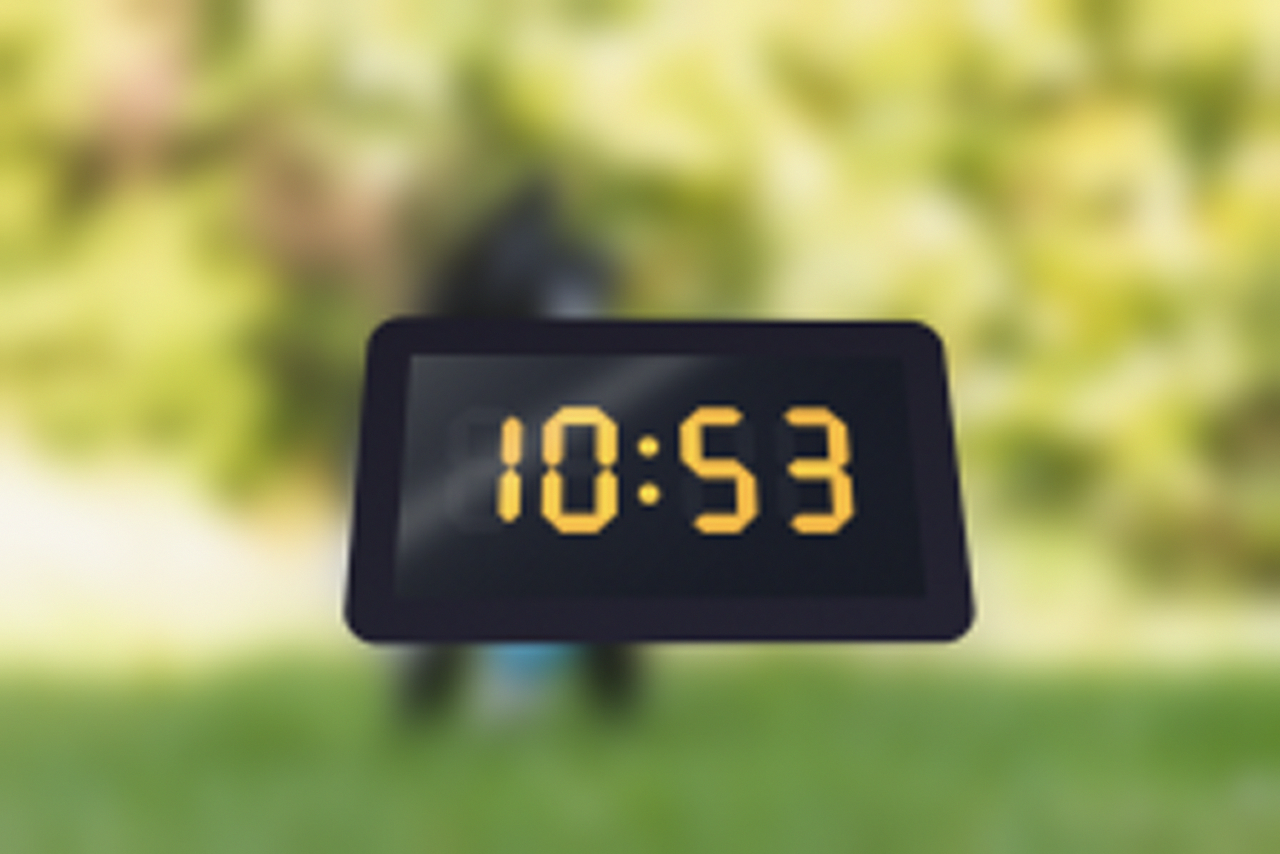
10.53
